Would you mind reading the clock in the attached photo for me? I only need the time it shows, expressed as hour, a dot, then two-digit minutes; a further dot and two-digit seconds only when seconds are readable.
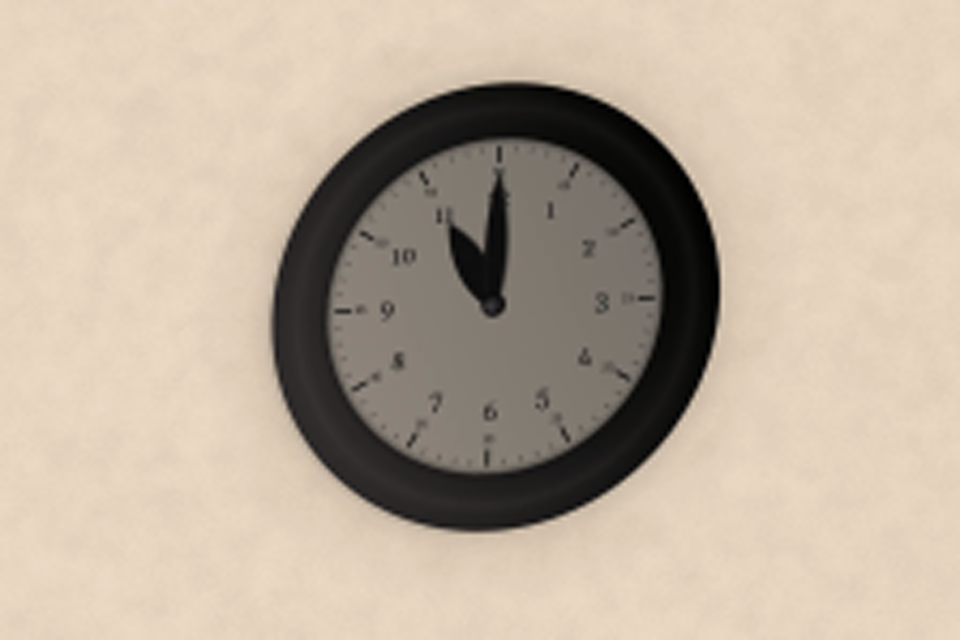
11.00
